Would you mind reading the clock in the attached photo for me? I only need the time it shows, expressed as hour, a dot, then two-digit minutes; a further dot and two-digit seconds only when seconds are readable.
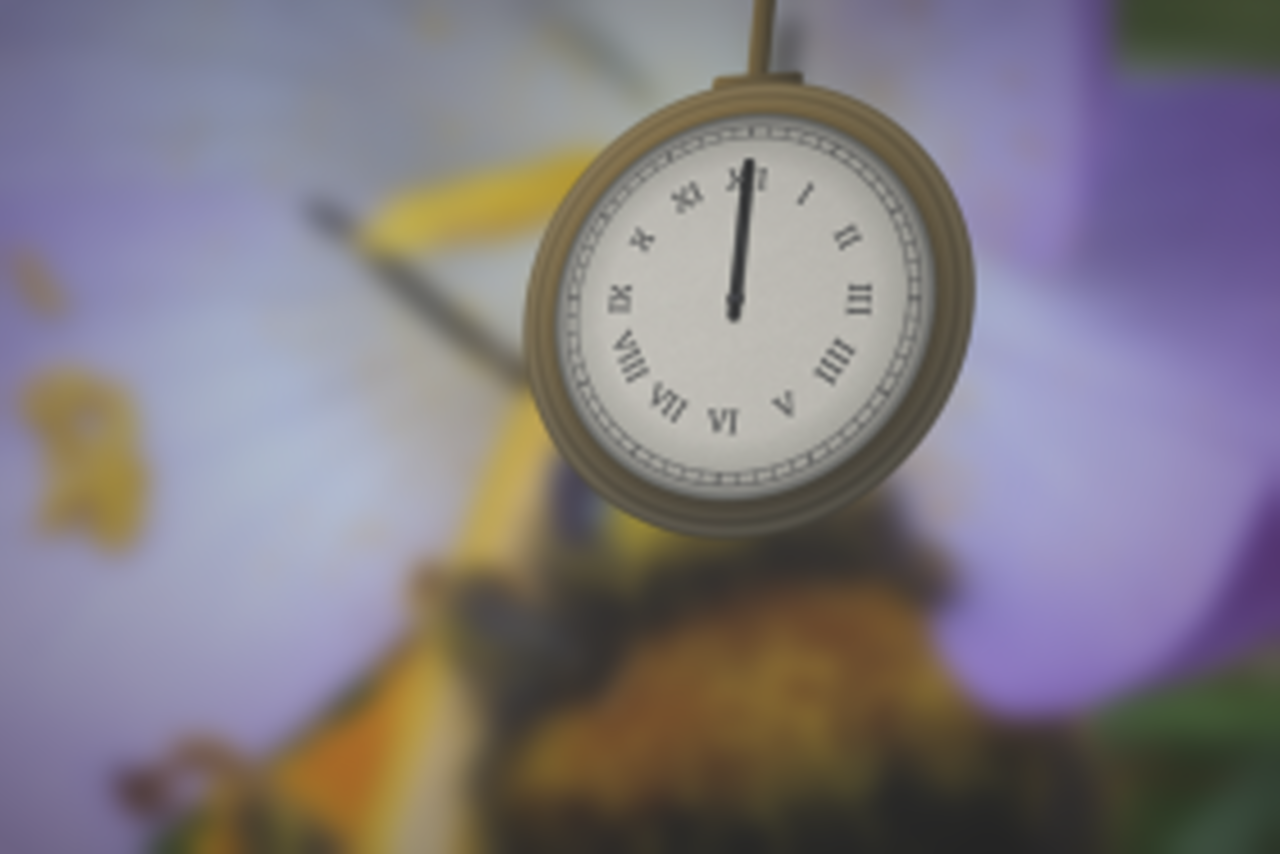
12.00
